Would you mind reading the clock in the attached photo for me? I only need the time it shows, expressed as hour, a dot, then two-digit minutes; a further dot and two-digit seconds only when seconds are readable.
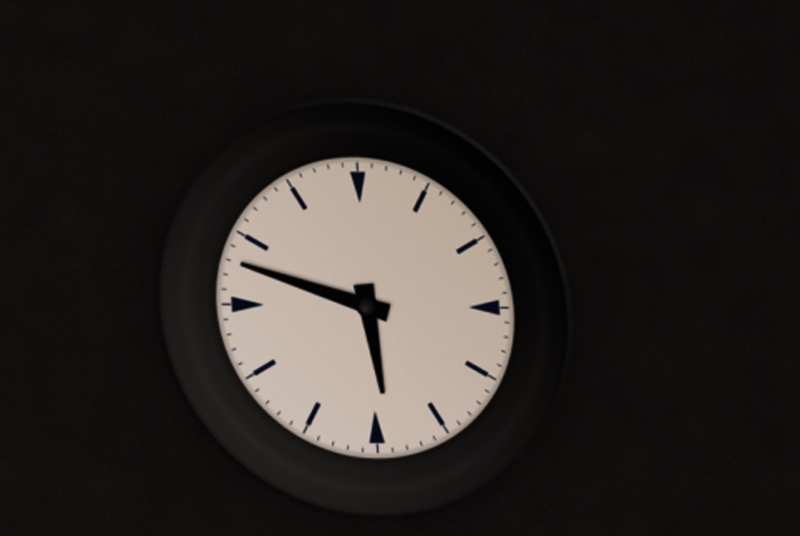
5.48
